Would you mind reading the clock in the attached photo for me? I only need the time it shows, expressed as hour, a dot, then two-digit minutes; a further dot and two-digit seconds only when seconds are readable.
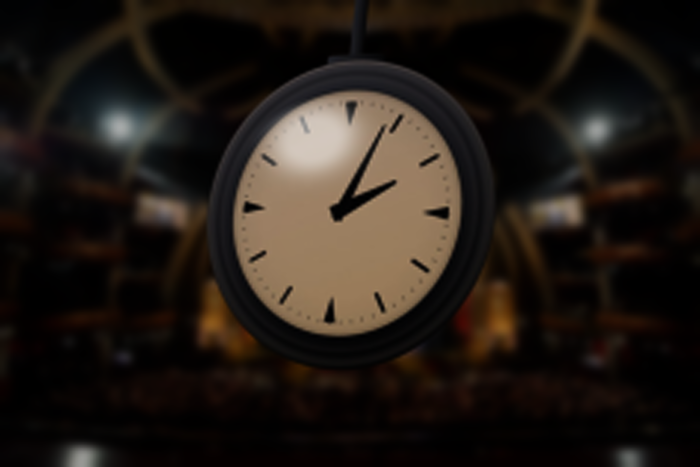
2.04
